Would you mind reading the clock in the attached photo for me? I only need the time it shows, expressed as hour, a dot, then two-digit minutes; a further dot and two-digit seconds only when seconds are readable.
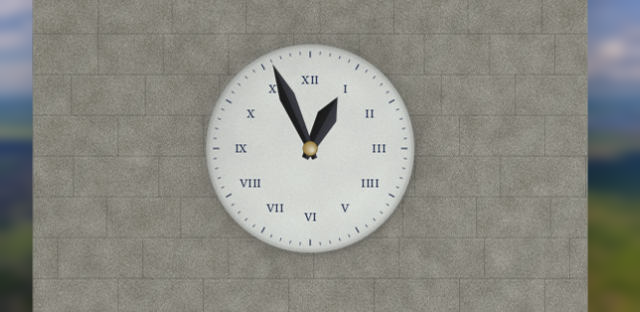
12.56
